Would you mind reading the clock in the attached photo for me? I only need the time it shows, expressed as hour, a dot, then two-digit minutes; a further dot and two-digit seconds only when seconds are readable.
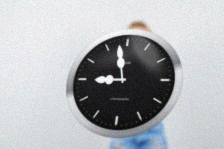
8.58
